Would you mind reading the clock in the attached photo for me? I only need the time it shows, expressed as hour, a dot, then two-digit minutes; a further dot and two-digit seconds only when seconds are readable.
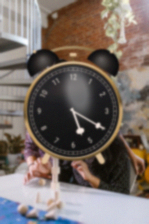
5.20
